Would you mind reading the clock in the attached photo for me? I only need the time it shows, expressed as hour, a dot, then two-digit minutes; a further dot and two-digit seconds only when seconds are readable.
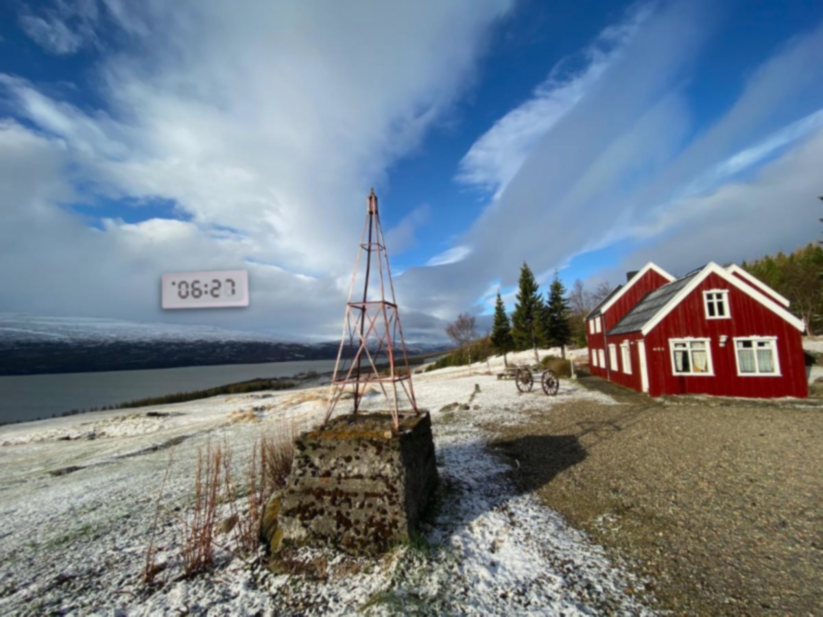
6.27
